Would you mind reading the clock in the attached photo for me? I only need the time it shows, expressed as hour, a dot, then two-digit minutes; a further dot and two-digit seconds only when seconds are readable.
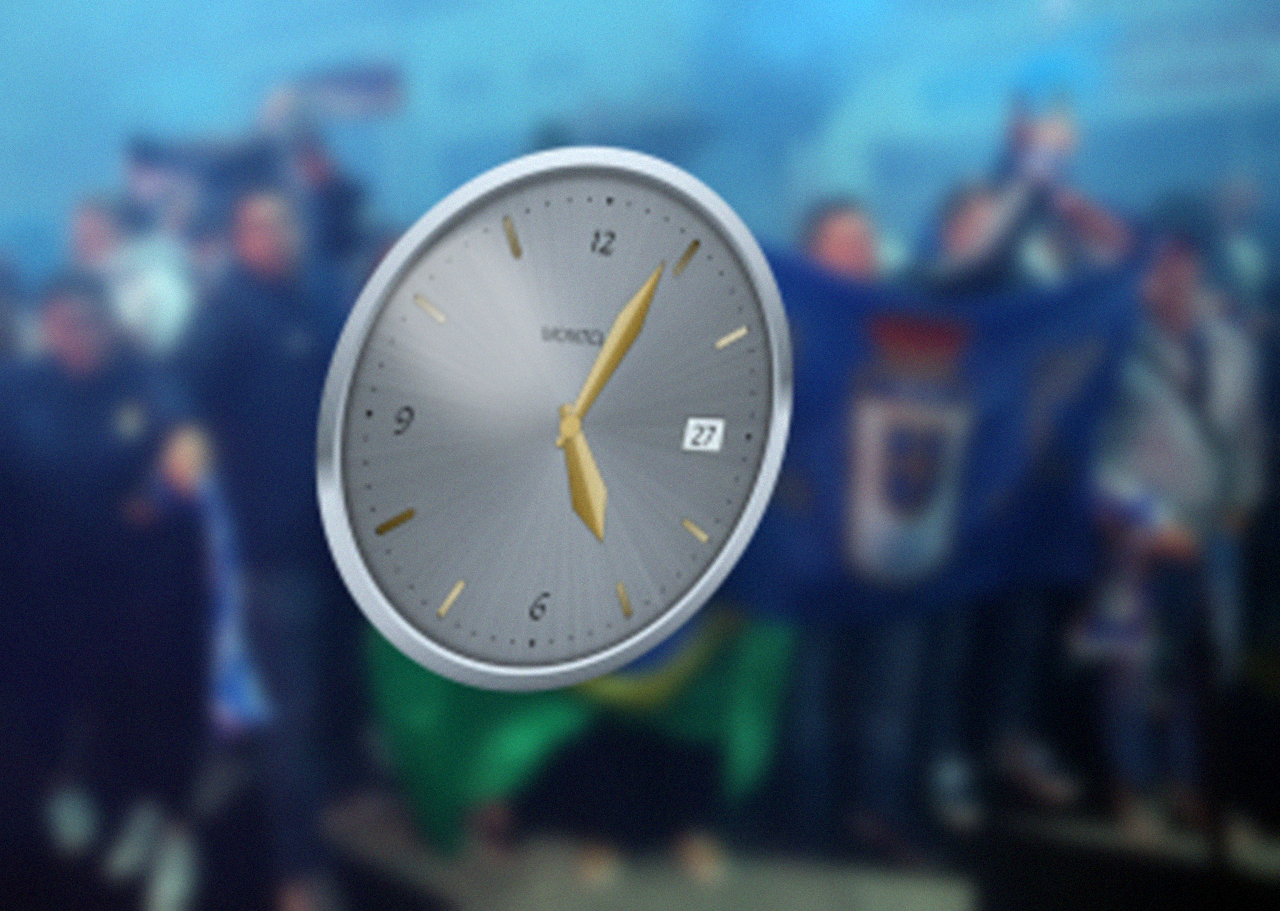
5.04
